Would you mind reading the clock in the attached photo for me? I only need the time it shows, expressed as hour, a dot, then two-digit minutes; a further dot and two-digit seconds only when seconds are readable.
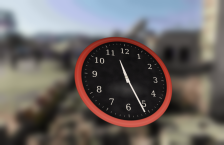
11.26
